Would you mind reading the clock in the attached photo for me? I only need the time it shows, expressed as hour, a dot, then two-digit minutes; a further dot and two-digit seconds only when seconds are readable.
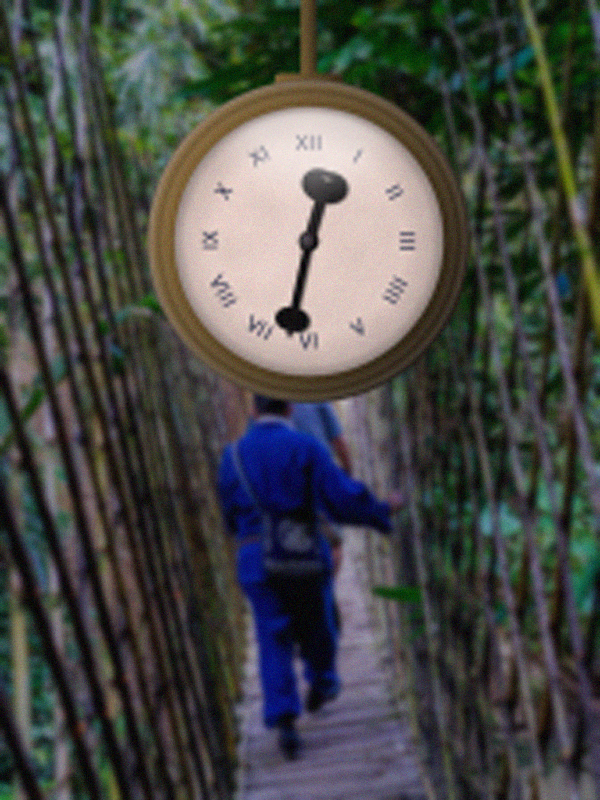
12.32
